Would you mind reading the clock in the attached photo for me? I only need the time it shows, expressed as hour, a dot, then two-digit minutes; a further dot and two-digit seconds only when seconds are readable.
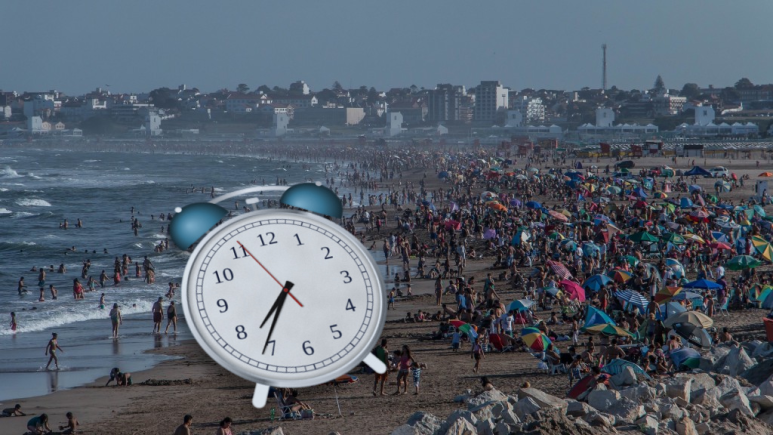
7.35.56
